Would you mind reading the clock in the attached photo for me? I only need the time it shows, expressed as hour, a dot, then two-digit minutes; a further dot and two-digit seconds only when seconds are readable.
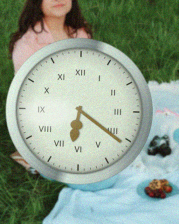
6.21
